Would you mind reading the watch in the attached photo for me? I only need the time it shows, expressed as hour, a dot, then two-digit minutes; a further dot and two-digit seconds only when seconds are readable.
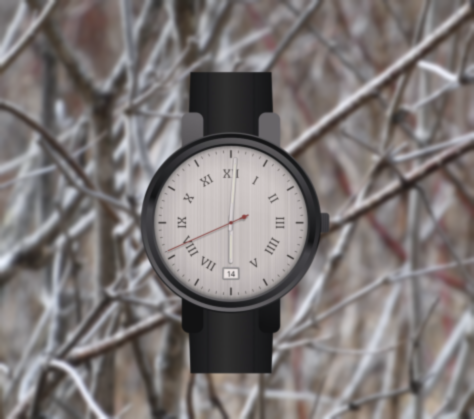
6.00.41
